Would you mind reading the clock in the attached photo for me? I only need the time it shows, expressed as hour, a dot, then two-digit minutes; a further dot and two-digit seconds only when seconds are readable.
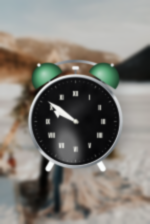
9.51
